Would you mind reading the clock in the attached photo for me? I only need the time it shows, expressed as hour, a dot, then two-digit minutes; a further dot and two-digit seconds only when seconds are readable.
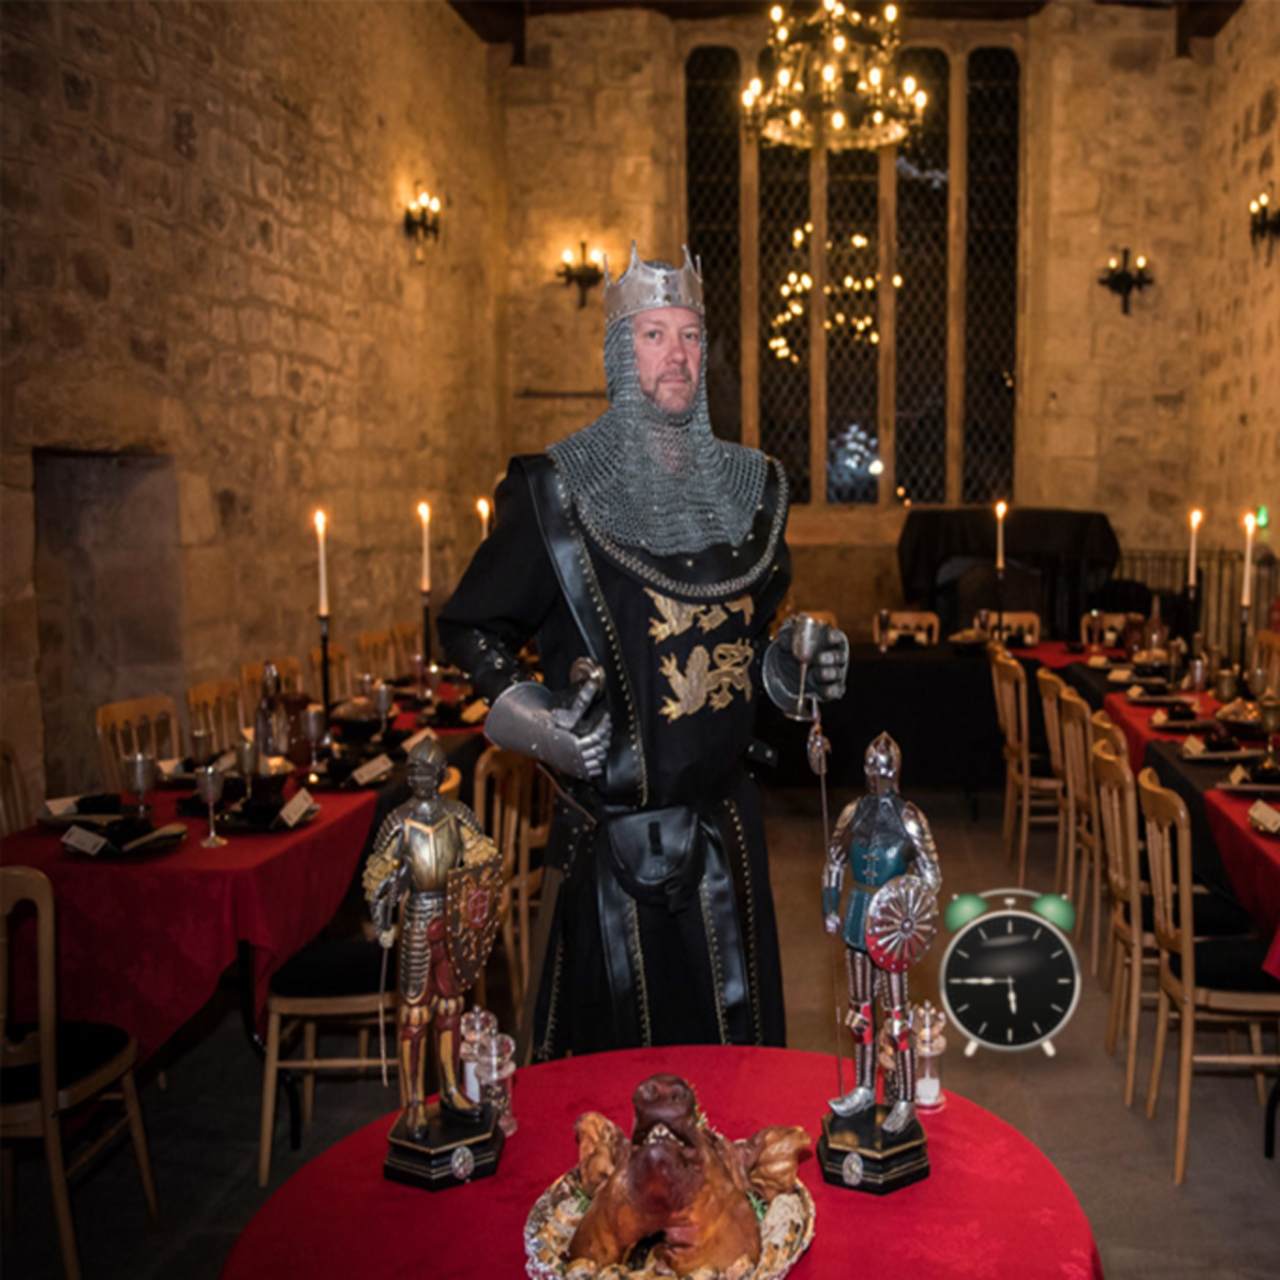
5.45
